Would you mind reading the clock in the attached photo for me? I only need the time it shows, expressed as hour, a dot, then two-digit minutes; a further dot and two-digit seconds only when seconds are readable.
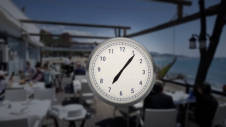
7.06
